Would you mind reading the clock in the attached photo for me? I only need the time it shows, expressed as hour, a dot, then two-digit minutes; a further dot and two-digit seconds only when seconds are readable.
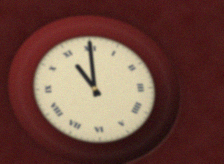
11.00
